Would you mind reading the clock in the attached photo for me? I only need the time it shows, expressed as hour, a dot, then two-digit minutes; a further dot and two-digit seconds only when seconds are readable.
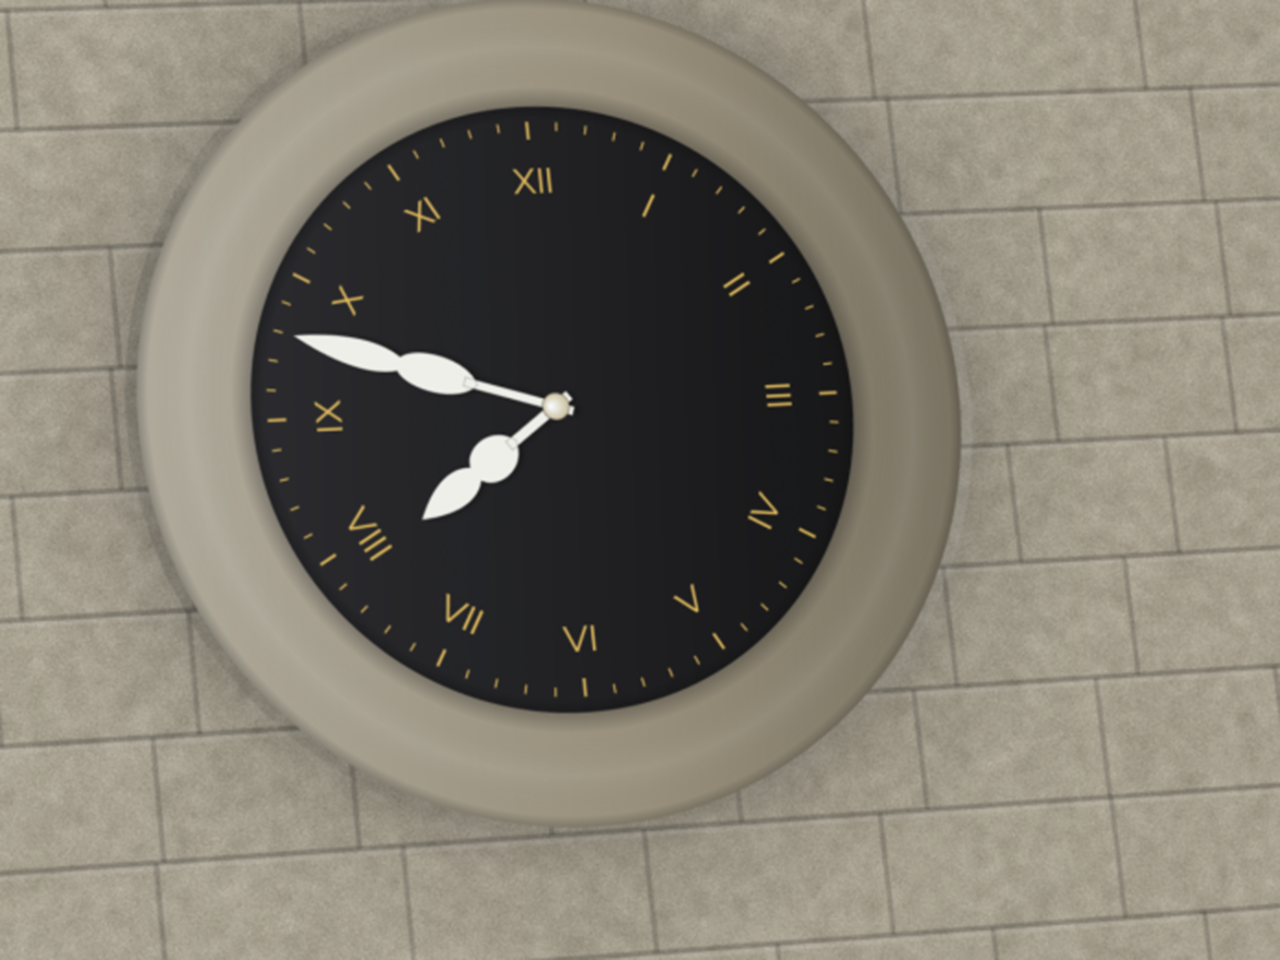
7.48
